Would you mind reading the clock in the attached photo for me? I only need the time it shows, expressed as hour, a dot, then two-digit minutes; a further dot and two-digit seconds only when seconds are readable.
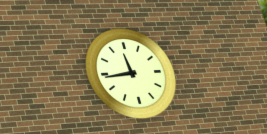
11.44
